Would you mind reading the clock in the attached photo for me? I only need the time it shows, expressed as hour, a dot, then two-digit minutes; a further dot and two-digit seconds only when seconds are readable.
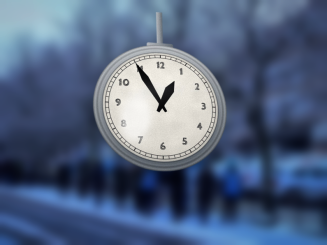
12.55
